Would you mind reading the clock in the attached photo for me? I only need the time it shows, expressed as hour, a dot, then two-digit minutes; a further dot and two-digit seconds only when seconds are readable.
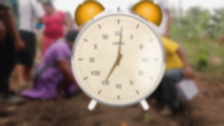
7.01
